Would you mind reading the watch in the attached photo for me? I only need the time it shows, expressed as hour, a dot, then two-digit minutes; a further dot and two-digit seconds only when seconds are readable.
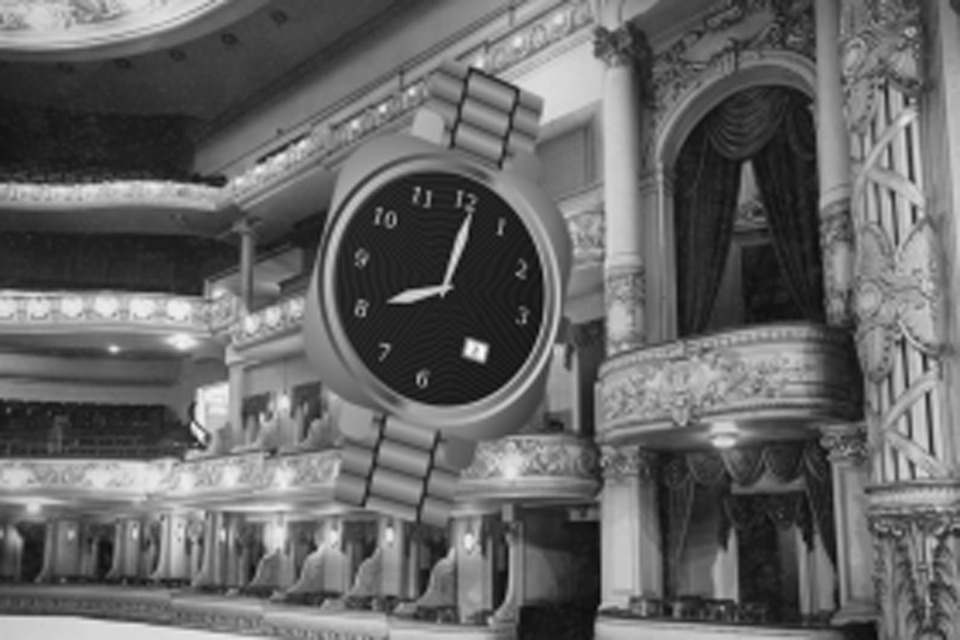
8.01
